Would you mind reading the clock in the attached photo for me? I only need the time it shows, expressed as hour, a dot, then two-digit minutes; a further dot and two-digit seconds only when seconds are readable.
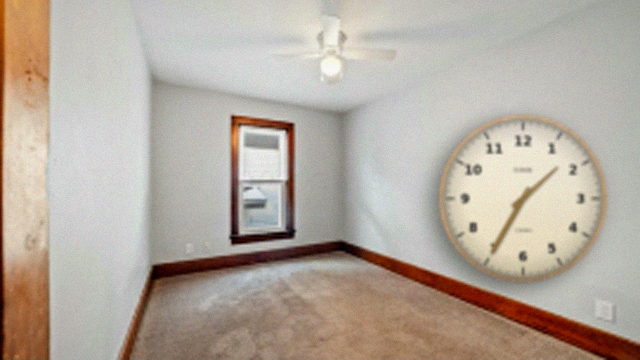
1.35
